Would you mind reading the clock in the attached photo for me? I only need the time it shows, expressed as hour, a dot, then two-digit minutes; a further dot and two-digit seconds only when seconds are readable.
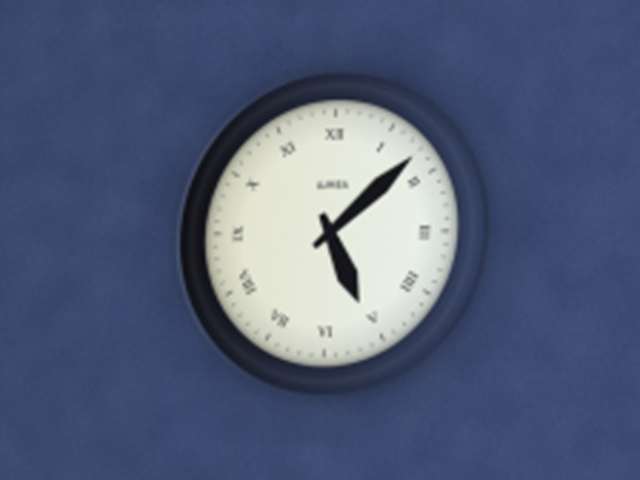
5.08
